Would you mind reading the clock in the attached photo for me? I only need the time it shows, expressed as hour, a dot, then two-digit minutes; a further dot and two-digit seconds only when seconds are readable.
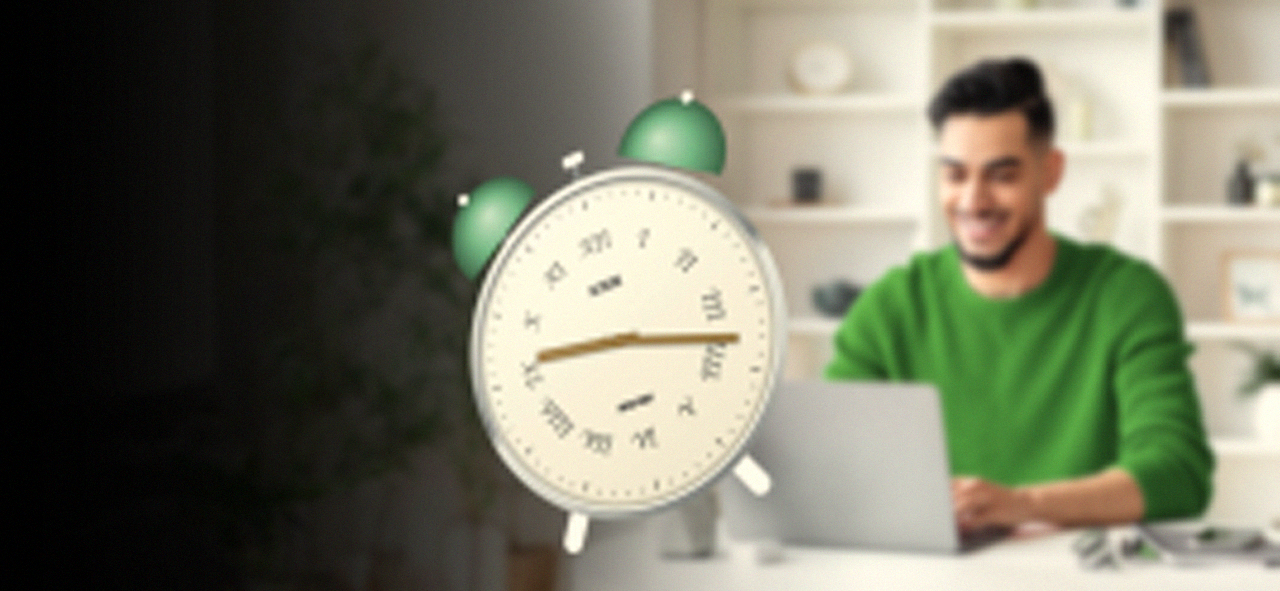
9.18
